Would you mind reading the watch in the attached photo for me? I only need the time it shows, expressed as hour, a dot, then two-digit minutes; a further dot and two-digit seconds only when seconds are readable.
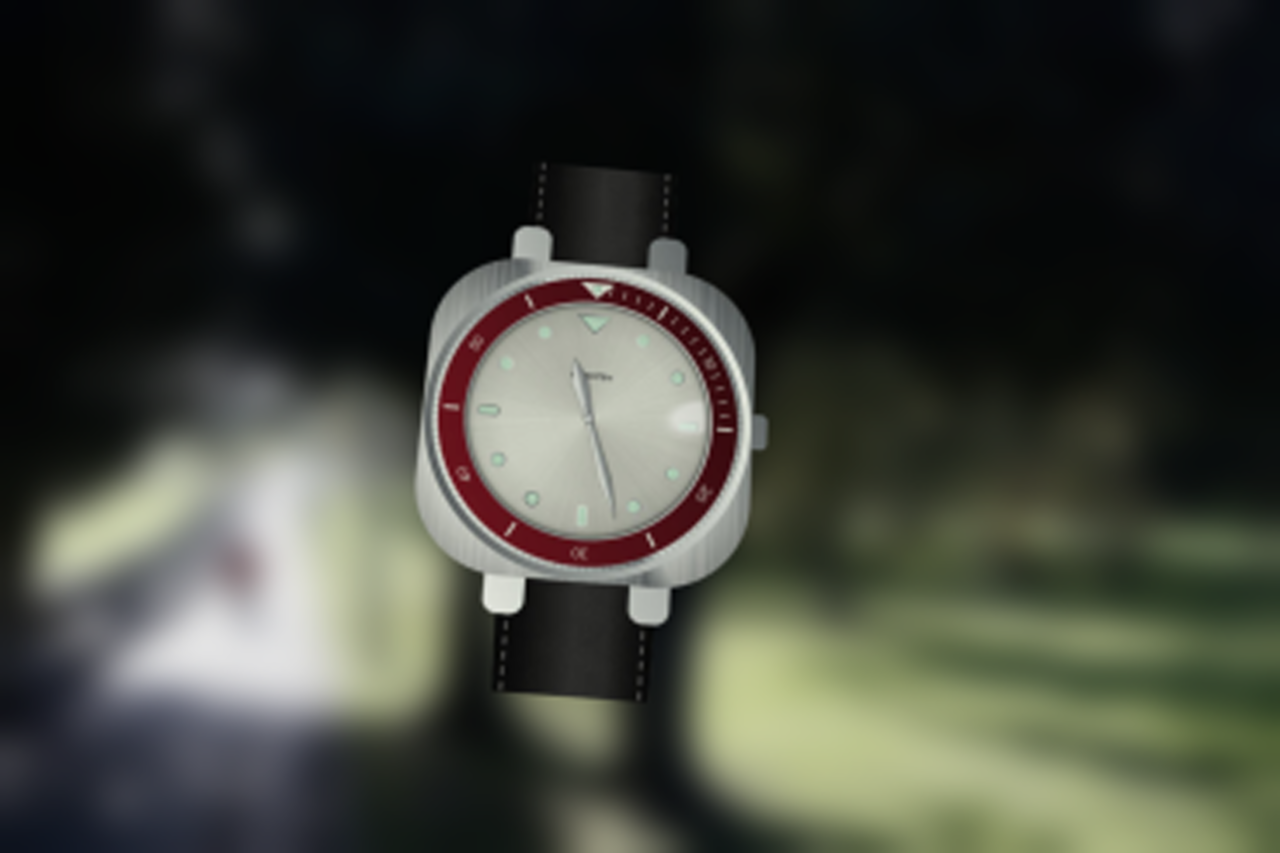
11.27
